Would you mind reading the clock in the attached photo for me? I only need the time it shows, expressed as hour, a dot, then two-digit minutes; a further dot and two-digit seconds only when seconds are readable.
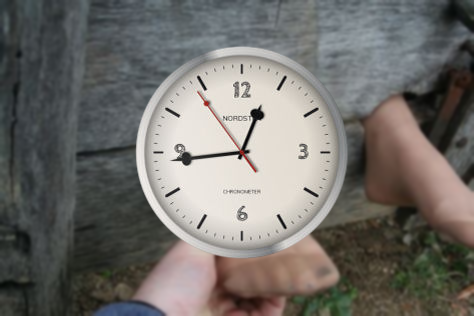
12.43.54
